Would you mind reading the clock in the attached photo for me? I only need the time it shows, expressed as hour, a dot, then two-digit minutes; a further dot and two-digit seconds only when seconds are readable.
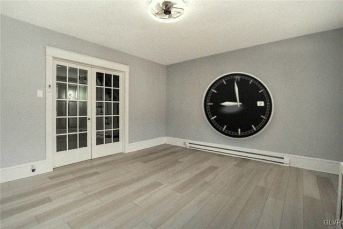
8.59
